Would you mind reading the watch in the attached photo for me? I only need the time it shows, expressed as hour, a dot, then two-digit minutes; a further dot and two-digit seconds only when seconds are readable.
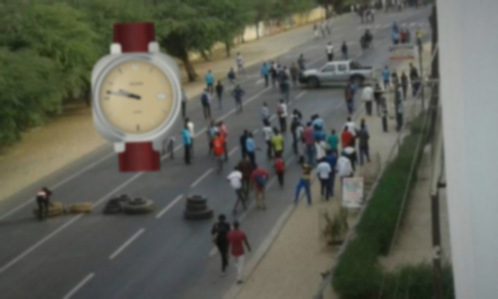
9.47
